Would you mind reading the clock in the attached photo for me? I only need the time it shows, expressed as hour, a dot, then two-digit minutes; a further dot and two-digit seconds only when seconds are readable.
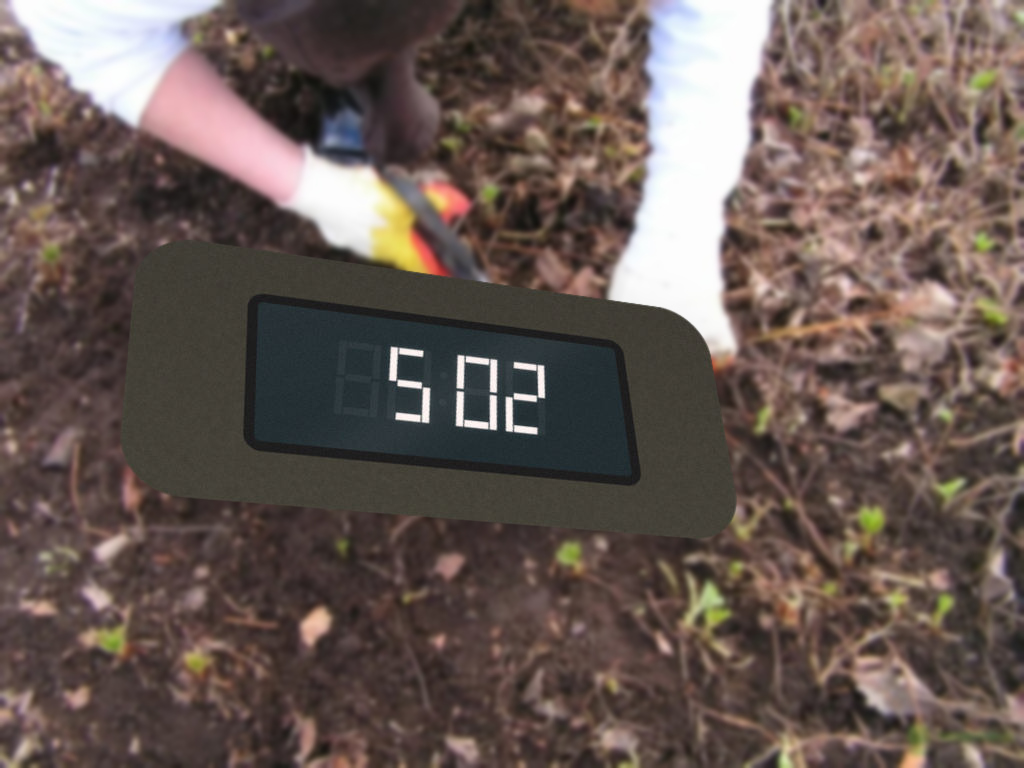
5.02
